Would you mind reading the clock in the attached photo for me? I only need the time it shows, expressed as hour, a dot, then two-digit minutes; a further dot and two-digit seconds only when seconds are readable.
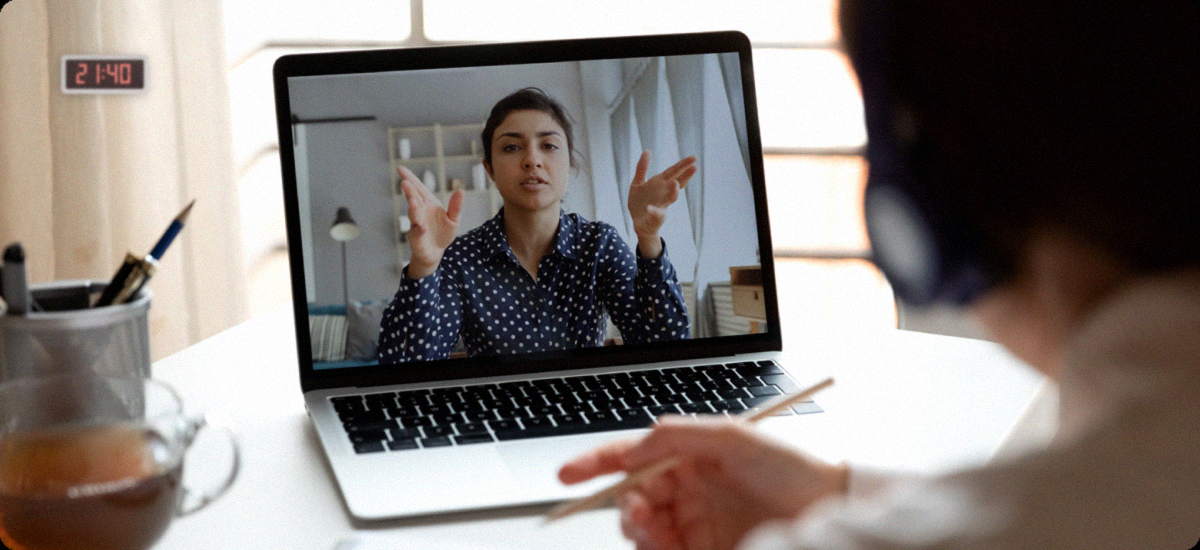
21.40
